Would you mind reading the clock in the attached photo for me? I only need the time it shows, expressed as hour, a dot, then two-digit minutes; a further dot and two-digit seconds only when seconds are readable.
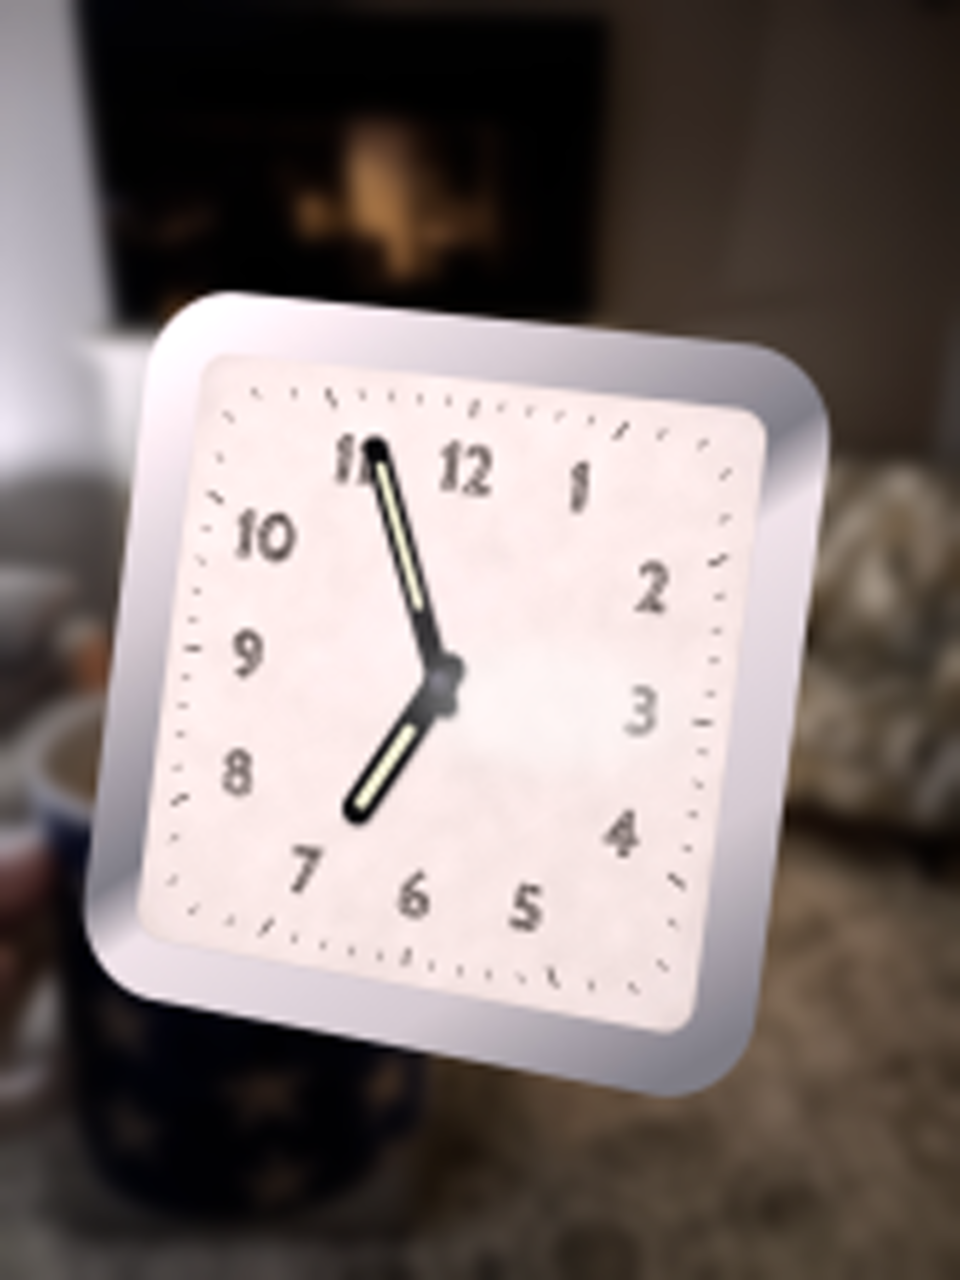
6.56
